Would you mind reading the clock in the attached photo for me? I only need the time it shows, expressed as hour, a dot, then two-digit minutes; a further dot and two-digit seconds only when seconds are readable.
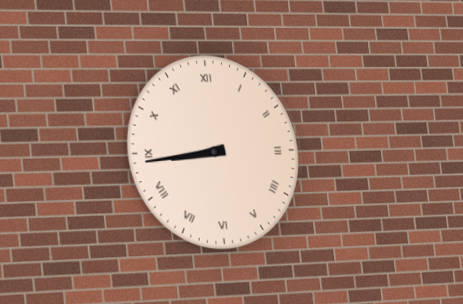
8.44
